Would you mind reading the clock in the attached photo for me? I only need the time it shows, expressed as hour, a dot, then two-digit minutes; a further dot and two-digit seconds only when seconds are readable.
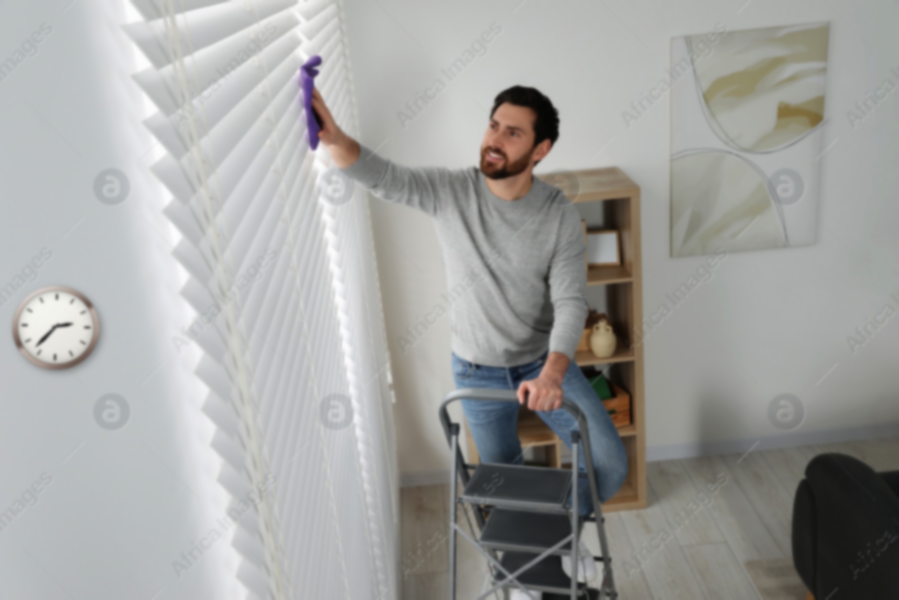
2.37
